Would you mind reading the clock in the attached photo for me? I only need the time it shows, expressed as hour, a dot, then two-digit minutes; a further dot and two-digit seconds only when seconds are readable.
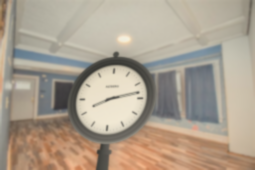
8.13
